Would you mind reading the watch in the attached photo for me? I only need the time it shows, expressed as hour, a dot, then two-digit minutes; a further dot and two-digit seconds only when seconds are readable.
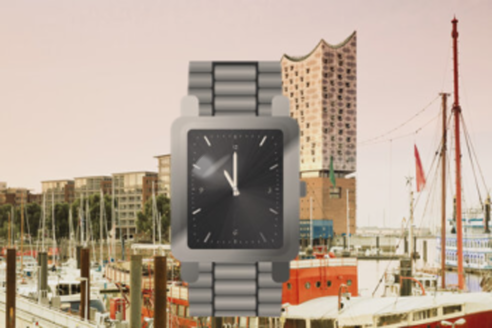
11.00
